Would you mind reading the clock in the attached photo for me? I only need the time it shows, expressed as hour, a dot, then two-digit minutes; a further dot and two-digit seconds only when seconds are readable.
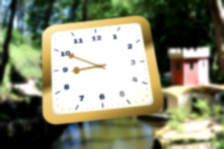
8.50
